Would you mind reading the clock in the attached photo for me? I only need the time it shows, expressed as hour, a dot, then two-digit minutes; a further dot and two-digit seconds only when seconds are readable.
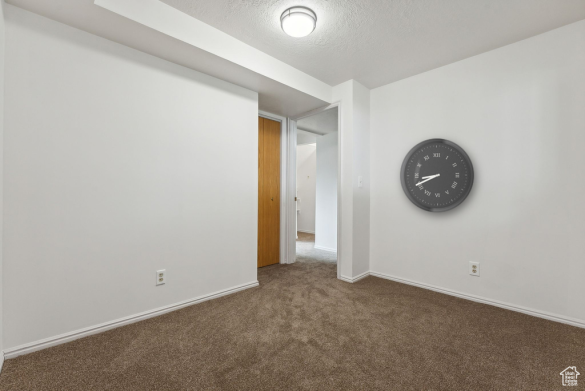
8.41
